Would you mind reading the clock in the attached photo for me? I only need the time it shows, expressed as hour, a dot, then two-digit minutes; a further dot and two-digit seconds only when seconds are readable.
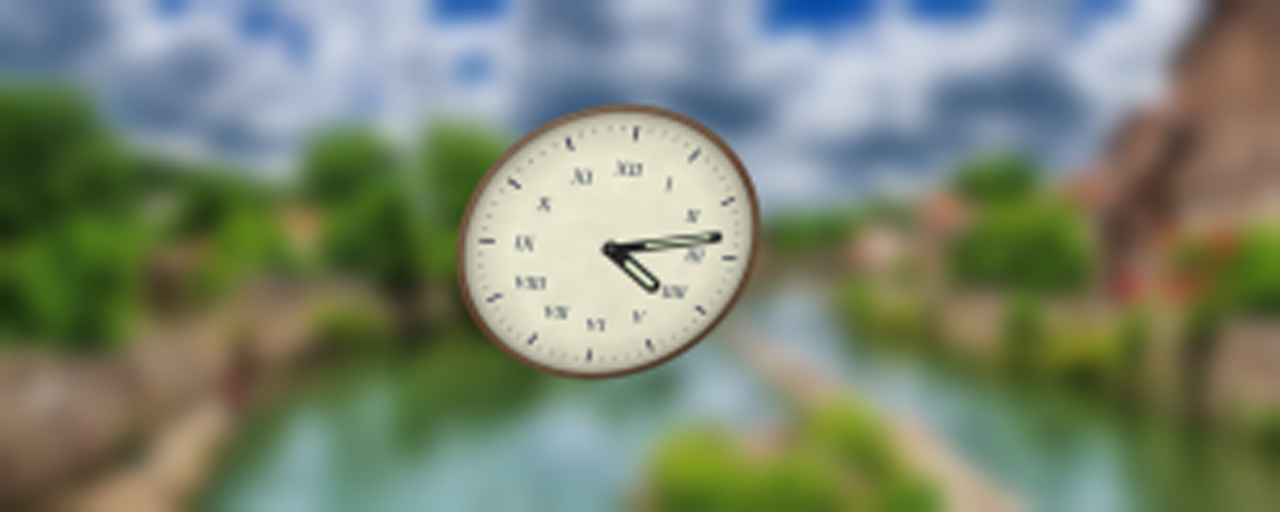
4.13
